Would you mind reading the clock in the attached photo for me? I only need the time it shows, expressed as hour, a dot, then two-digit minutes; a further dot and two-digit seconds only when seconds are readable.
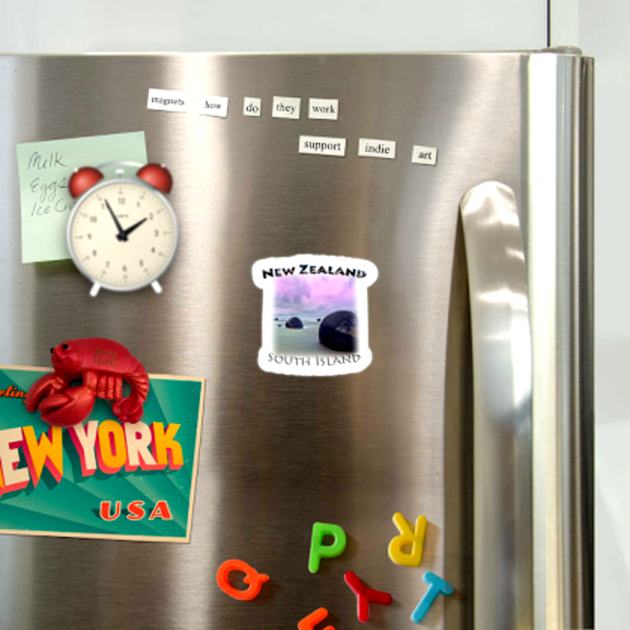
1.56
